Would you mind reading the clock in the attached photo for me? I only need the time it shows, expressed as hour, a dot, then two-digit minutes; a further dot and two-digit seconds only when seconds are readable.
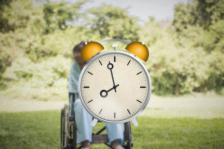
7.58
